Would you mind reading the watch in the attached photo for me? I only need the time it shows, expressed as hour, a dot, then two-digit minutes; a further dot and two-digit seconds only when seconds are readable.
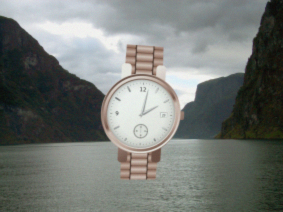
2.02
